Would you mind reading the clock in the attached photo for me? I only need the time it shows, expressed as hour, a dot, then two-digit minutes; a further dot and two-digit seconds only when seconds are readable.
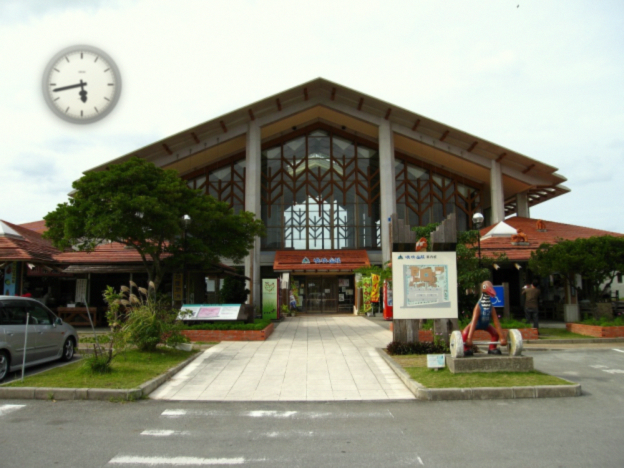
5.43
